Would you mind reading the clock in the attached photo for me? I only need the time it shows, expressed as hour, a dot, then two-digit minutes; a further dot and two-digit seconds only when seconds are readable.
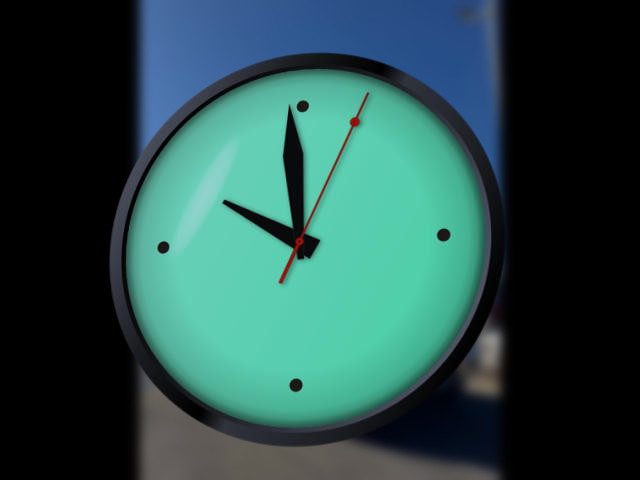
9.59.04
